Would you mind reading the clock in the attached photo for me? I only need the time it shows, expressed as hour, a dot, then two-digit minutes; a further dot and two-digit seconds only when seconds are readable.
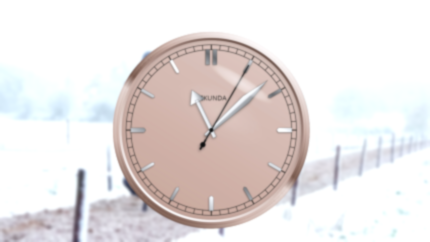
11.08.05
